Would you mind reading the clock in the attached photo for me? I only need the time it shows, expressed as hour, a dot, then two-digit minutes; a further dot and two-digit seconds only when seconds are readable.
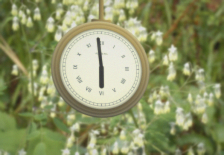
5.59
